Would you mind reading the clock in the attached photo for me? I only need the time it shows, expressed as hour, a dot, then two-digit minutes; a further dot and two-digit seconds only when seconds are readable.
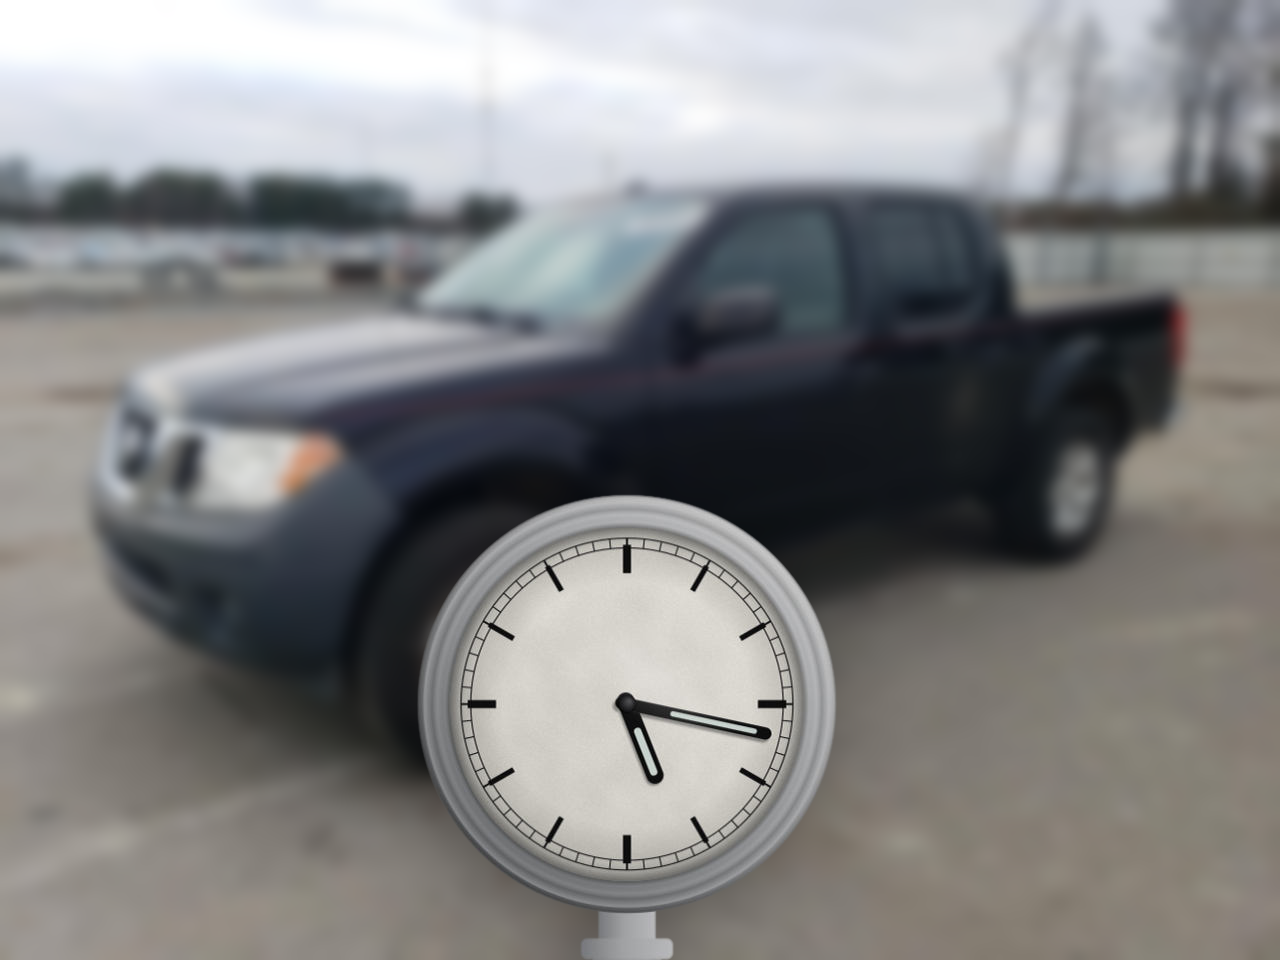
5.17
